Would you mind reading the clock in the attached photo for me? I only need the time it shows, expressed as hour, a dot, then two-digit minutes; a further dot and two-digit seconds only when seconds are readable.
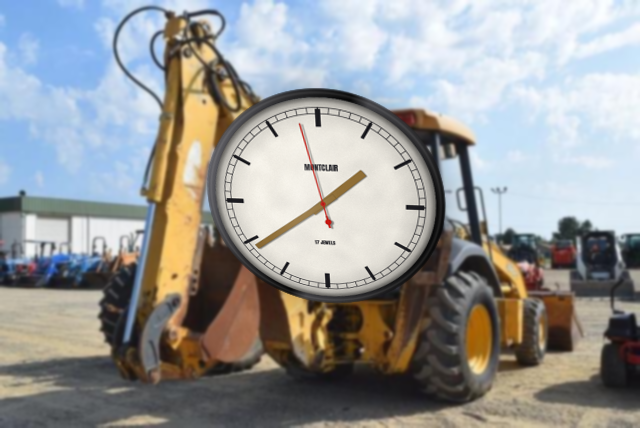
1.38.58
